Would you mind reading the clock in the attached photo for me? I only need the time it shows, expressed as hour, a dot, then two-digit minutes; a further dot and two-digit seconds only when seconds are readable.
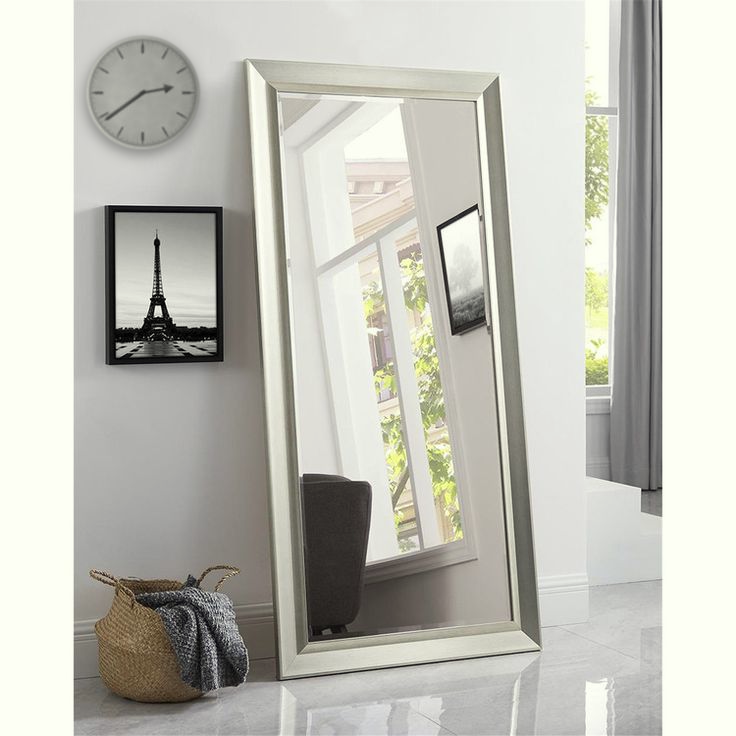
2.39
